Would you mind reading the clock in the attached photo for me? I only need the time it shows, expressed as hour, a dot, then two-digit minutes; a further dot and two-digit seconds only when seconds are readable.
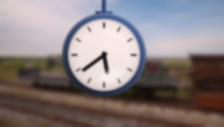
5.39
